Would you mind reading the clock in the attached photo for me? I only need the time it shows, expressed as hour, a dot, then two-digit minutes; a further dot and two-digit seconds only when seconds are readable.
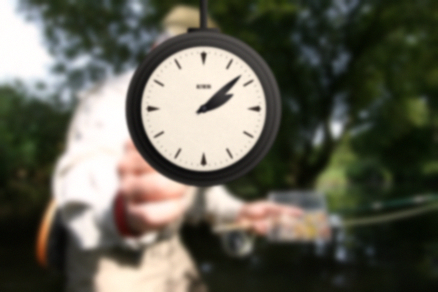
2.08
